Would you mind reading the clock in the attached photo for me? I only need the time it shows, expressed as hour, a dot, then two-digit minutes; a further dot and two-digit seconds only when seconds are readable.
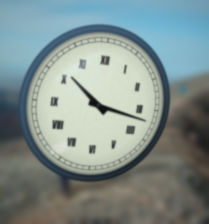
10.17
